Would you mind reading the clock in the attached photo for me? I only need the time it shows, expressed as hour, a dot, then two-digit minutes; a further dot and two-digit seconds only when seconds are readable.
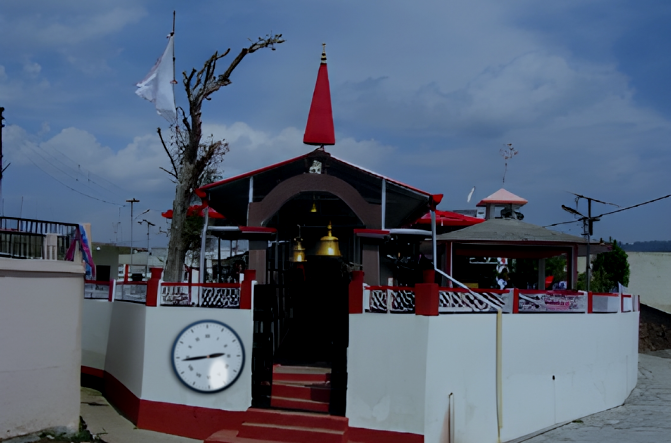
2.44
